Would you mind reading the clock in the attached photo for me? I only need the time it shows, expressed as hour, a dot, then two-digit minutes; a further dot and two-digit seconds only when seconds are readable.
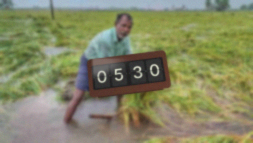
5.30
